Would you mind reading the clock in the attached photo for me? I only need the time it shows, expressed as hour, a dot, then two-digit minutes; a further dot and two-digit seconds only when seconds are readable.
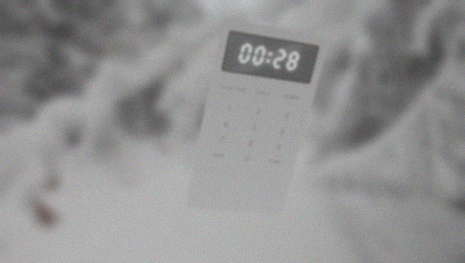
0.28
